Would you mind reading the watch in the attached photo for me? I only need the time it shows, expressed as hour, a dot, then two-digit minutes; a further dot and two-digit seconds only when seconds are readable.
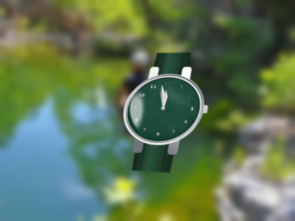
11.58
